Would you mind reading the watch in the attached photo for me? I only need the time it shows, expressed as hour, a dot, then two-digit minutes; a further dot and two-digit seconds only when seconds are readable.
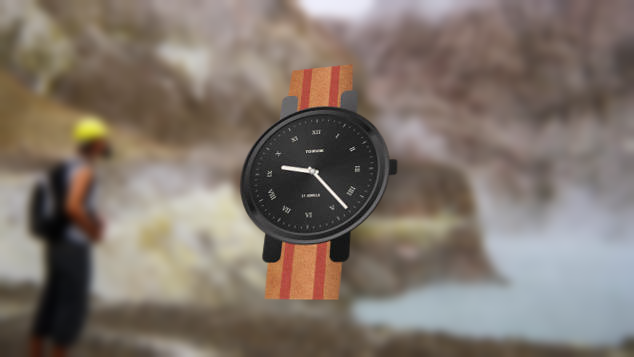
9.23
